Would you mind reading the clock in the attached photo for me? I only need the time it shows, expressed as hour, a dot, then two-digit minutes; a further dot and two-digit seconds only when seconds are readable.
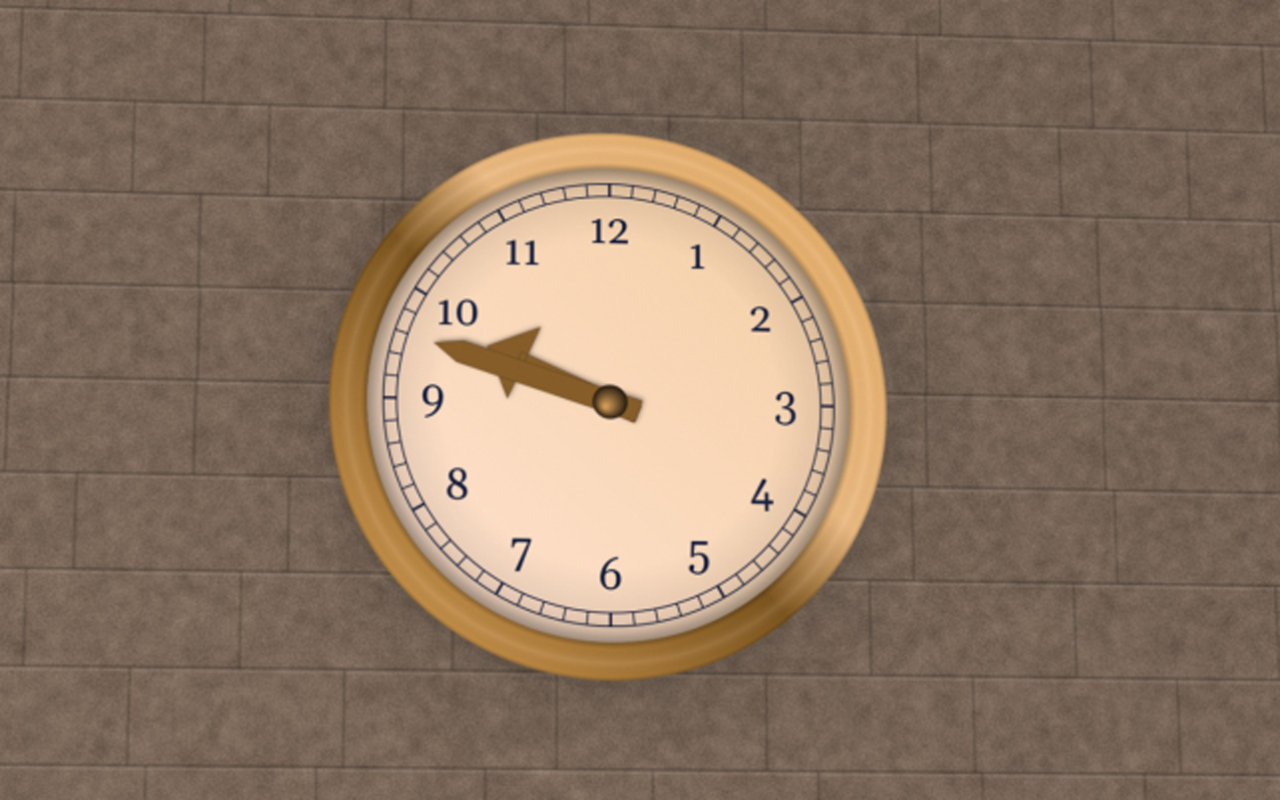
9.48
